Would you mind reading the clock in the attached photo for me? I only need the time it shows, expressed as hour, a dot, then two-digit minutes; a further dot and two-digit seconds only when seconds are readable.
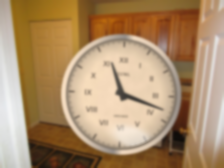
11.18
